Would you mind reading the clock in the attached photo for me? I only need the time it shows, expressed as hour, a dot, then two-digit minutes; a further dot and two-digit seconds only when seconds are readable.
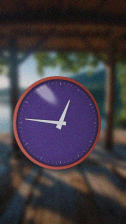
12.46
